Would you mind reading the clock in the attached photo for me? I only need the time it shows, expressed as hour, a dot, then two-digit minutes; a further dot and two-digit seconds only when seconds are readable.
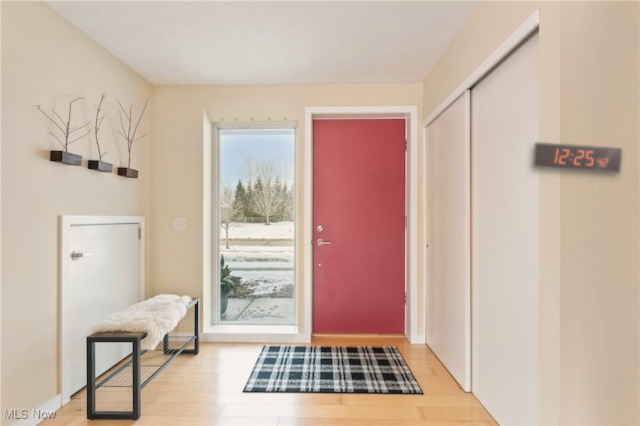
12.25
